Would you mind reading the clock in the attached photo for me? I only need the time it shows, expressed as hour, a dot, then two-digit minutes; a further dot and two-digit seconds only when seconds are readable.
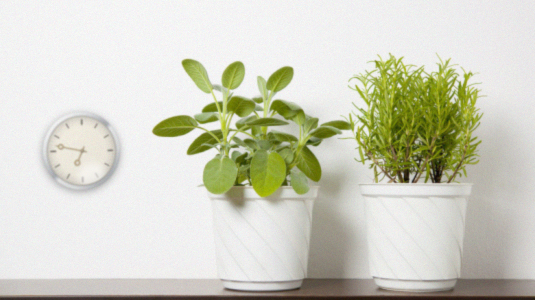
6.47
